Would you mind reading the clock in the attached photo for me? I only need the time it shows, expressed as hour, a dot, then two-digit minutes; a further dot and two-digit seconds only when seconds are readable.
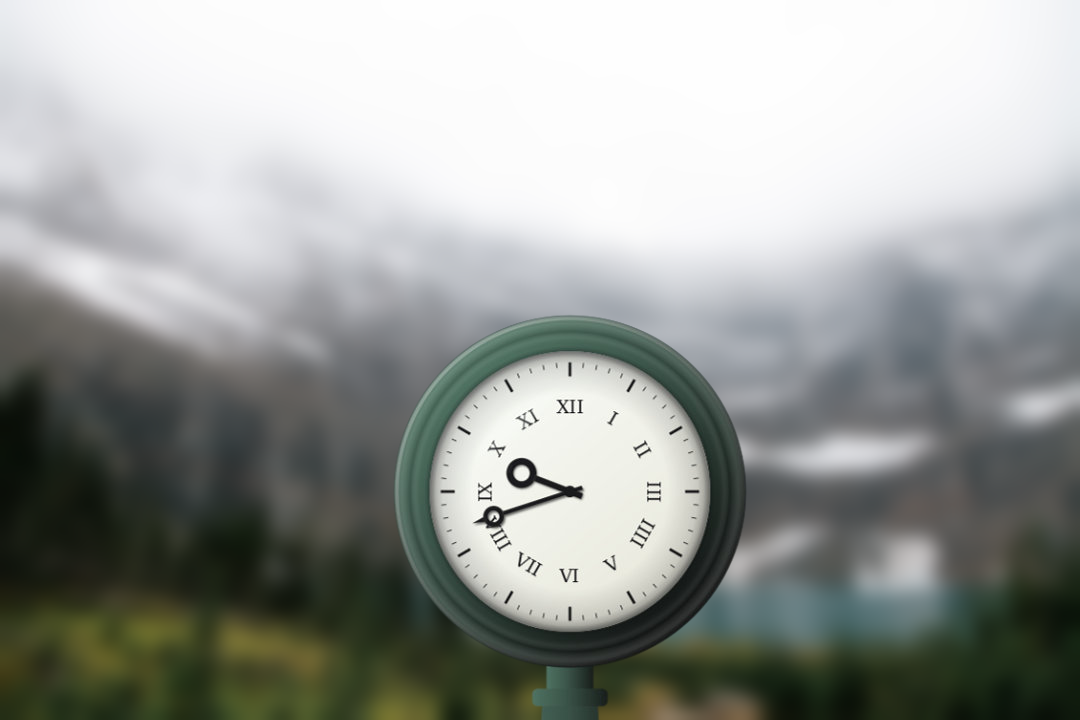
9.42
